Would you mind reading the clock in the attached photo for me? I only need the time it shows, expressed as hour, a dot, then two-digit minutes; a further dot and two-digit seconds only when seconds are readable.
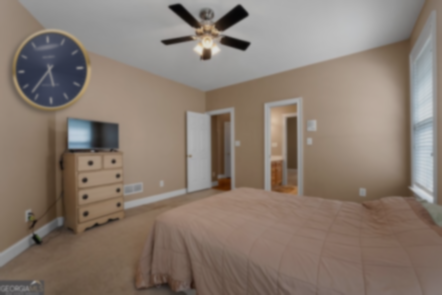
5.37
